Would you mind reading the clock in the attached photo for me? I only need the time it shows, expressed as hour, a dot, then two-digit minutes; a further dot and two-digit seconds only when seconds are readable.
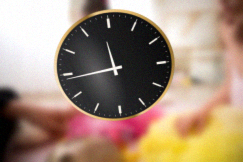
11.44
